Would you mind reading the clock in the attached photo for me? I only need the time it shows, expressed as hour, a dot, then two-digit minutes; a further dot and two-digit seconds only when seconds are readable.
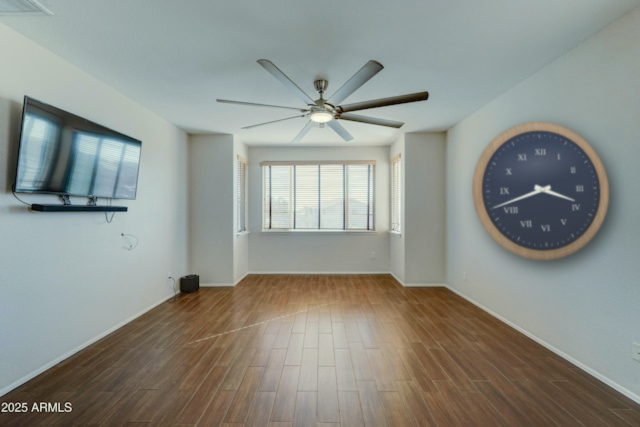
3.42
